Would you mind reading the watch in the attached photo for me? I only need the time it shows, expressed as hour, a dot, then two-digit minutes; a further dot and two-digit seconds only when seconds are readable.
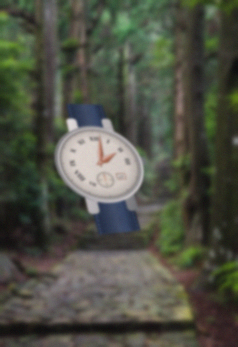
2.02
